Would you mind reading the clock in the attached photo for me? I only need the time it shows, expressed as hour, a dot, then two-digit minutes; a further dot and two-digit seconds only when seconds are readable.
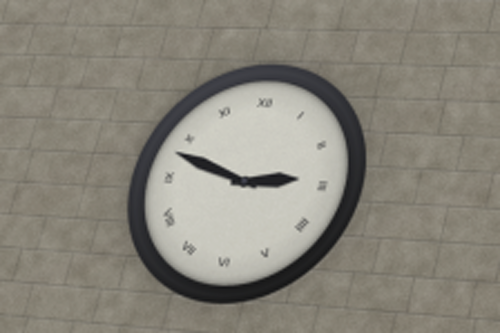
2.48
